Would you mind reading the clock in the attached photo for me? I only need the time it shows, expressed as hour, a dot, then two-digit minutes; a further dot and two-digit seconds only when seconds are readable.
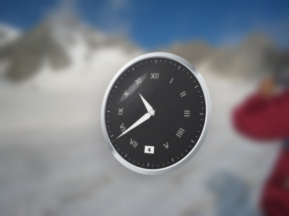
10.39
